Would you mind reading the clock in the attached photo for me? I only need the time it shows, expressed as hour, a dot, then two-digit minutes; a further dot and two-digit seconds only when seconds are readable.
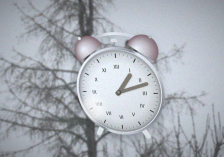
1.12
